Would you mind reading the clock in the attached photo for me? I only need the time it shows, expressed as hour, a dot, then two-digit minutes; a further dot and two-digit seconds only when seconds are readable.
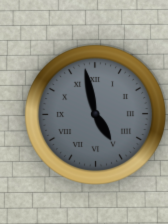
4.58
